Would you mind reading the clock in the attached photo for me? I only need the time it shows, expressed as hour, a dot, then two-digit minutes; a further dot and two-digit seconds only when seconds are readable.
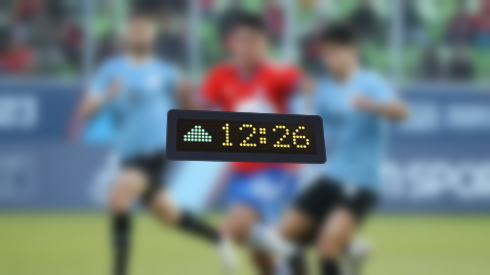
12.26
